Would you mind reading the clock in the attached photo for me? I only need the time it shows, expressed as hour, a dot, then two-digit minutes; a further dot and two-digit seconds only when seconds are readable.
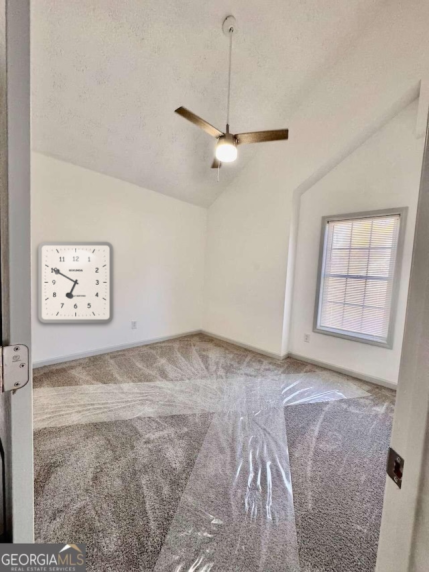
6.50
